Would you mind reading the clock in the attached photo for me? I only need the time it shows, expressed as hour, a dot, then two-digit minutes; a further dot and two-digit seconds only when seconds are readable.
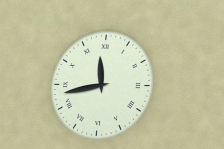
11.43
